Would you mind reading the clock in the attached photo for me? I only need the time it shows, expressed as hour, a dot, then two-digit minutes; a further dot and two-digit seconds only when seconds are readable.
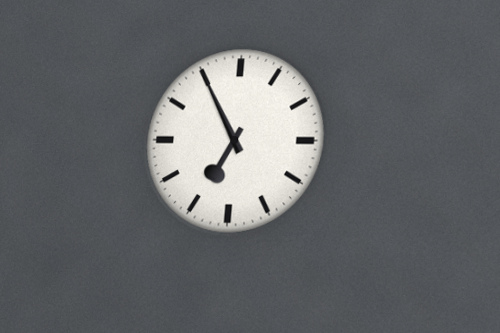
6.55
